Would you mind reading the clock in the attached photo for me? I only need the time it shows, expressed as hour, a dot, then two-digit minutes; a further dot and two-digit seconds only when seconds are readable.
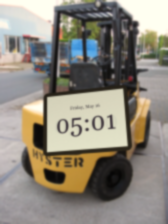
5.01
